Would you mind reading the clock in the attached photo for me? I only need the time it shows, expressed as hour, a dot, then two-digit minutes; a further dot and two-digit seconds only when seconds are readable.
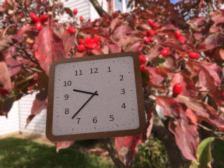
9.37
